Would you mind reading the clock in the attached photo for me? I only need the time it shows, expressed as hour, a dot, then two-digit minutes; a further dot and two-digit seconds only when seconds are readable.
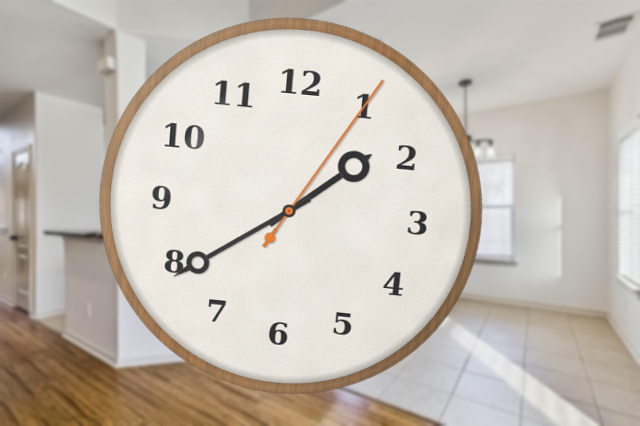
1.39.05
